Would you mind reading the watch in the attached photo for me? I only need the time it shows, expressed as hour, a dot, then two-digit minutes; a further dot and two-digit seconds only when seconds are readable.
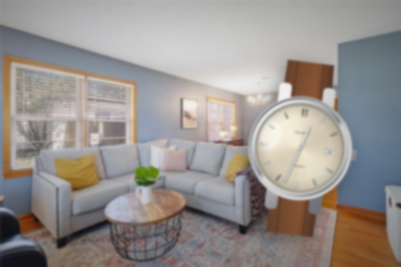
12.33
